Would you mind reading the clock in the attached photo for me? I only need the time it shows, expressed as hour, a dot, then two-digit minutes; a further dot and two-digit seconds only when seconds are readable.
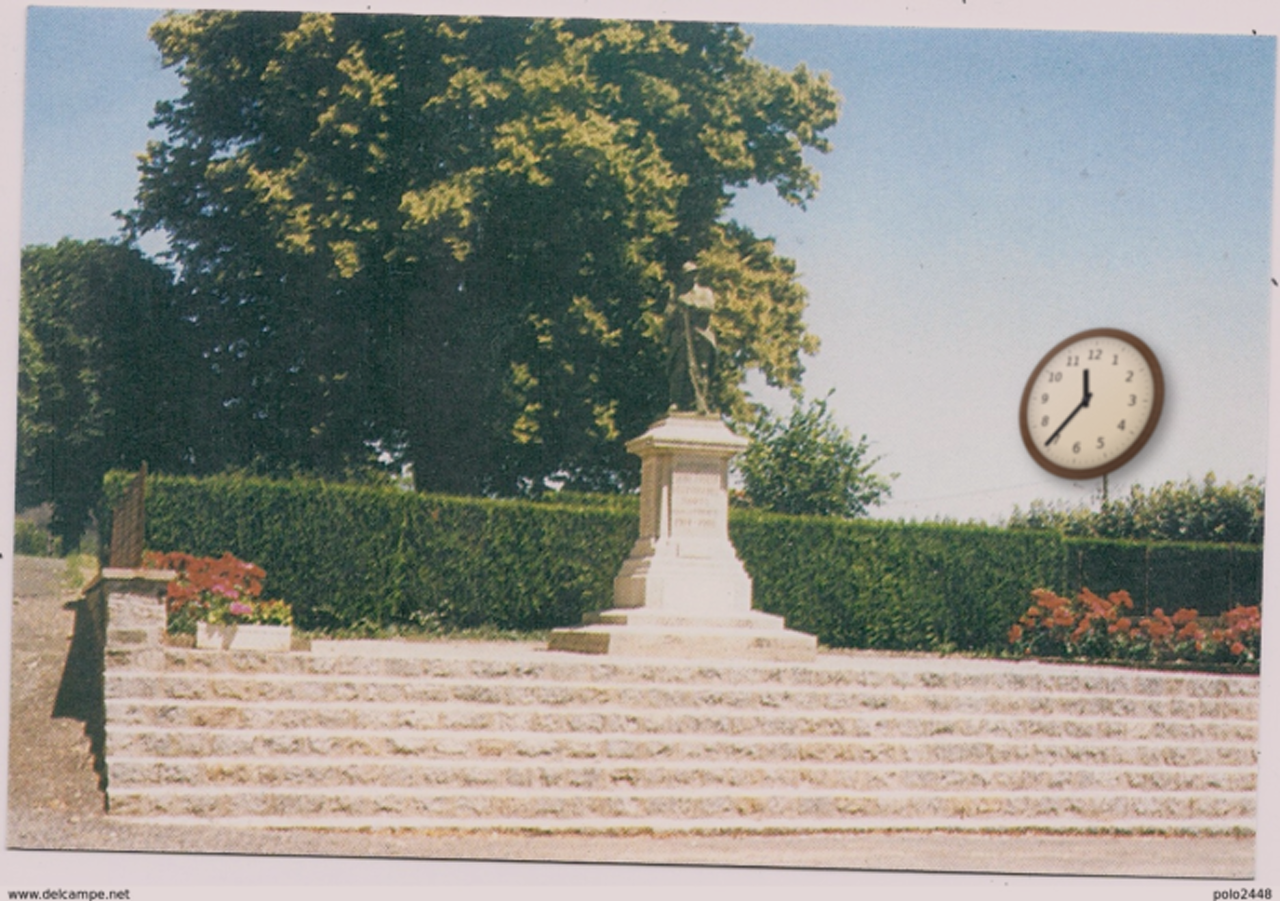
11.36
